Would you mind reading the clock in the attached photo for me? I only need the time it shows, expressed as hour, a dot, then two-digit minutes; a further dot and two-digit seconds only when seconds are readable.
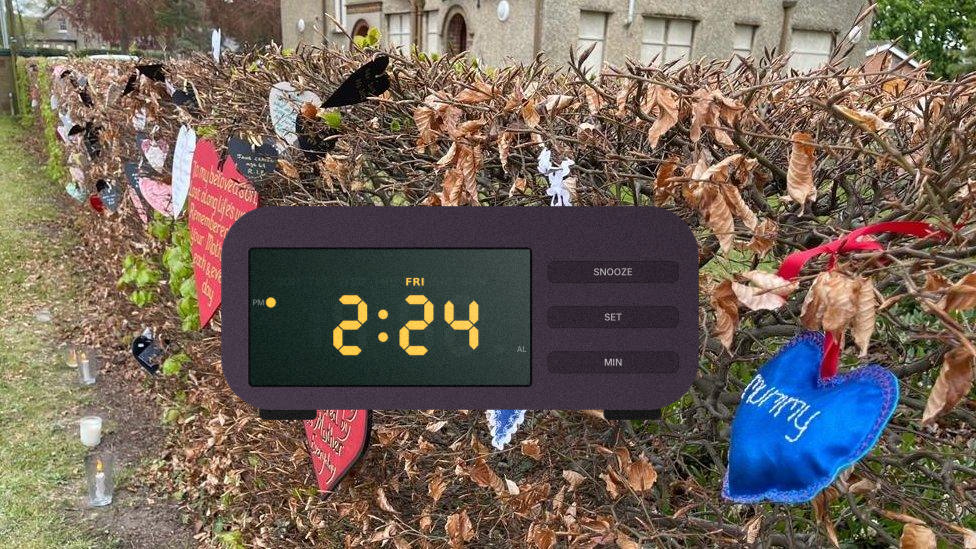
2.24
